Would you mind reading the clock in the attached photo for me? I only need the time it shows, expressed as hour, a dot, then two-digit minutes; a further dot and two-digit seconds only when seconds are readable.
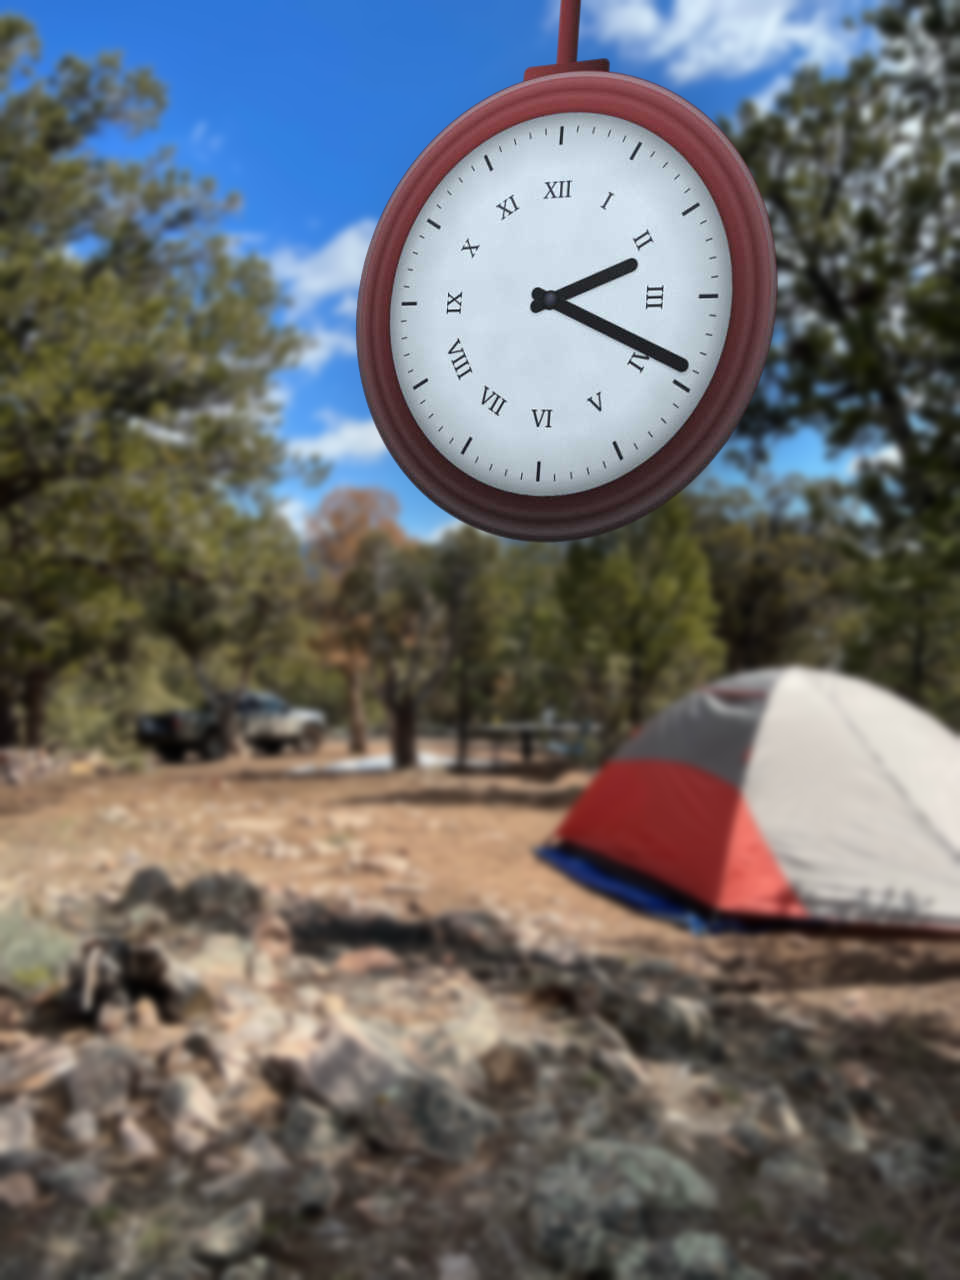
2.19
